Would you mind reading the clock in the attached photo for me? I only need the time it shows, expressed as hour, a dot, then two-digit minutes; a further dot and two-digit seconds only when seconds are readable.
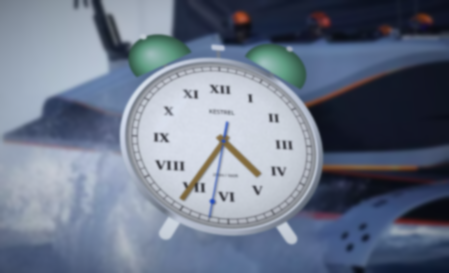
4.35.32
